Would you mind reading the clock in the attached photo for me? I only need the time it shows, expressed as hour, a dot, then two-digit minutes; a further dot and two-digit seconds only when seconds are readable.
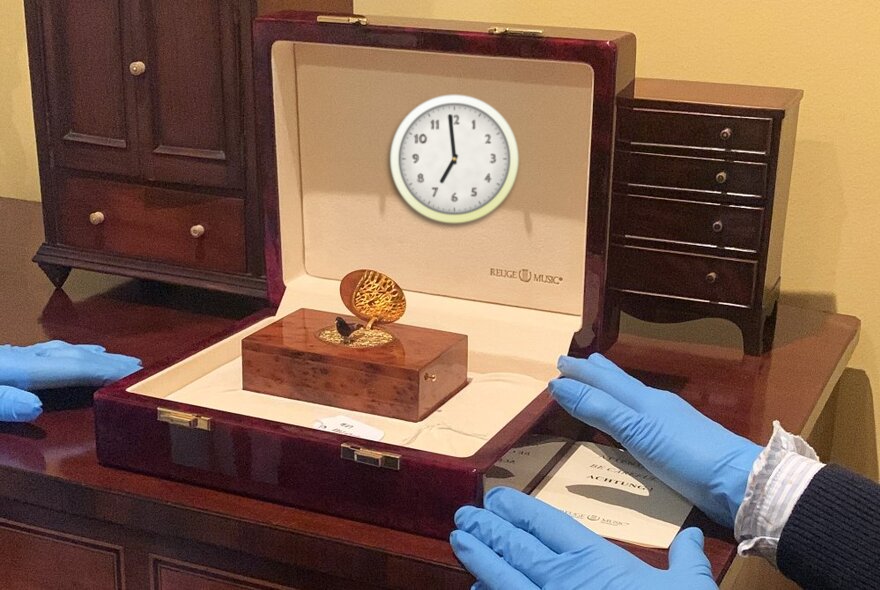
6.59
